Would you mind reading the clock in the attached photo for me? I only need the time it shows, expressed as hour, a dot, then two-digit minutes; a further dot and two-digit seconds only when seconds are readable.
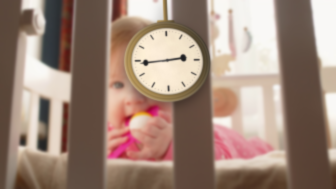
2.44
